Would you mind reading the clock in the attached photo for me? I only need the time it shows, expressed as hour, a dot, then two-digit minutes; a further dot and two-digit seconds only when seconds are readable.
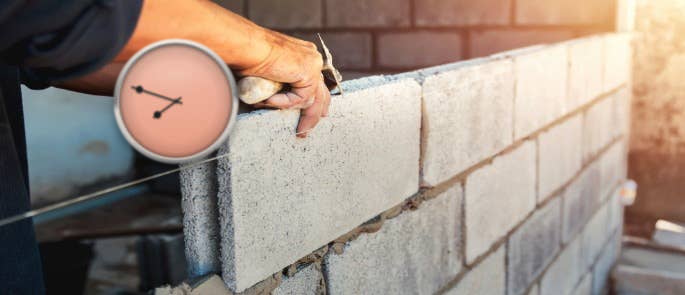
7.48
